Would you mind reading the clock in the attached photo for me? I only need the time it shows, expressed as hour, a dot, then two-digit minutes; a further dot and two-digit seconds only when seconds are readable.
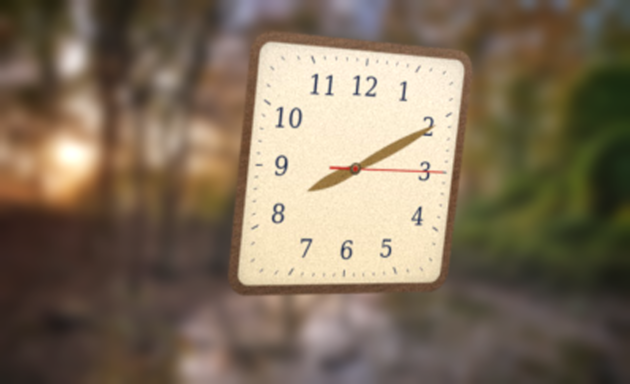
8.10.15
